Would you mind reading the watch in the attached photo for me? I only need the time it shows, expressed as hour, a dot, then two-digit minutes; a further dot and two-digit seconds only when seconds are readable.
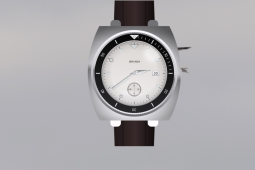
2.39
